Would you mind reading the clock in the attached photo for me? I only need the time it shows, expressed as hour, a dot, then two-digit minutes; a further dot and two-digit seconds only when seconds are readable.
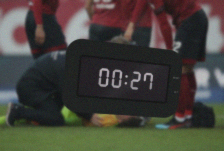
0.27
